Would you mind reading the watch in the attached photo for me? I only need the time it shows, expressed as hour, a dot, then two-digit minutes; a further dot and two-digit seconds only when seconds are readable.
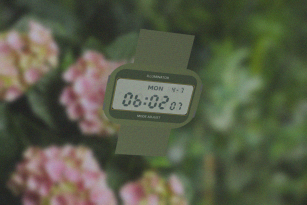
6.02.07
